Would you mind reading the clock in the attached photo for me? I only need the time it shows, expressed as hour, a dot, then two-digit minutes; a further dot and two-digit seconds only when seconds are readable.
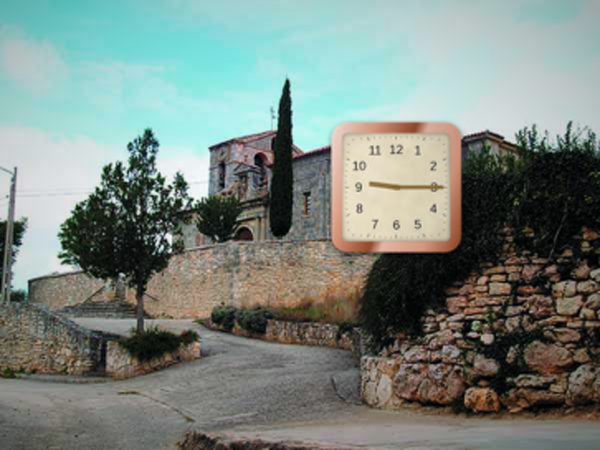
9.15
